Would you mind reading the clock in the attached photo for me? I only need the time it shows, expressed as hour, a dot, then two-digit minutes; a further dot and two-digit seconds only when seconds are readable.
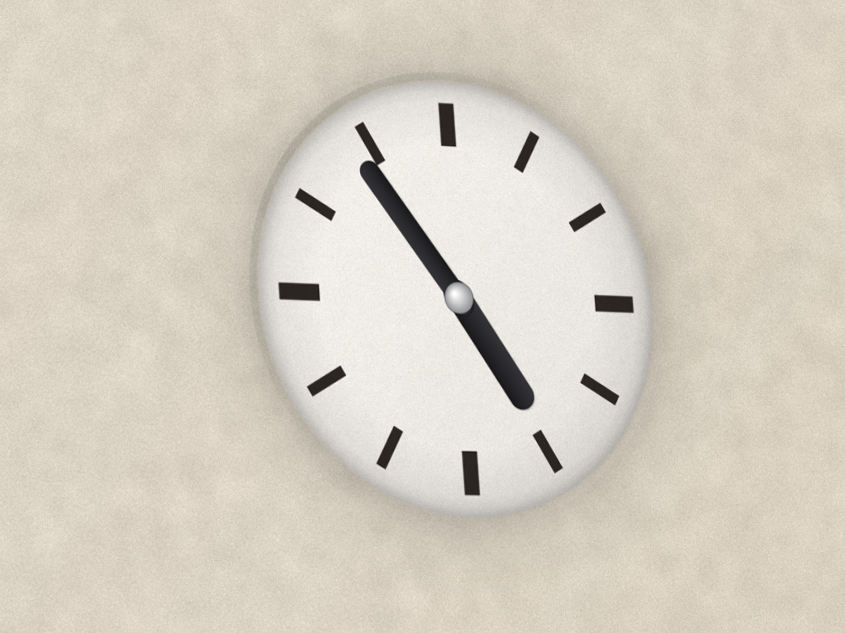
4.54
